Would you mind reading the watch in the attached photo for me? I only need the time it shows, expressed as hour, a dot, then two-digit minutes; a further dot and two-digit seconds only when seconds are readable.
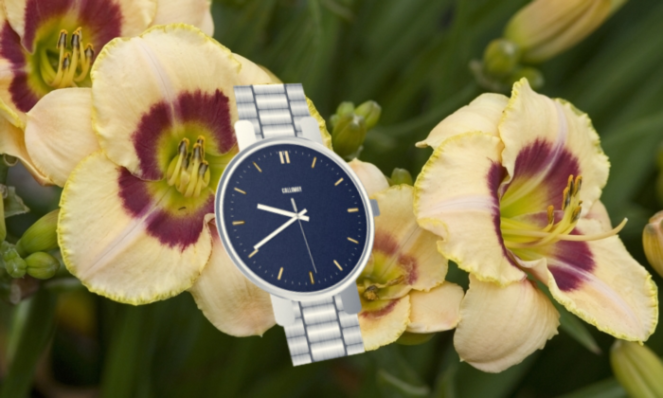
9.40.29
